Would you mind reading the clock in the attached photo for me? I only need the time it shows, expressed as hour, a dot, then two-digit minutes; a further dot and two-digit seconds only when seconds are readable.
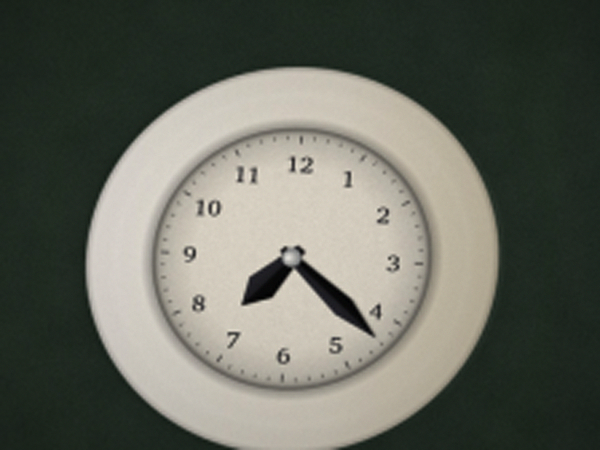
7.22
